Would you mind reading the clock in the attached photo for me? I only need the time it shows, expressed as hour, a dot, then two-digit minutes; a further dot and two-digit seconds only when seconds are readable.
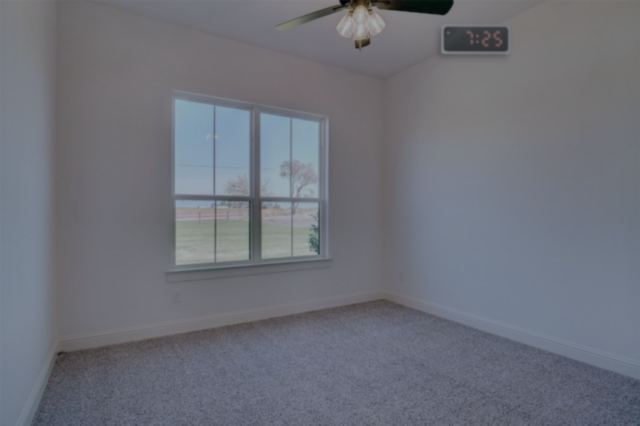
7.25
